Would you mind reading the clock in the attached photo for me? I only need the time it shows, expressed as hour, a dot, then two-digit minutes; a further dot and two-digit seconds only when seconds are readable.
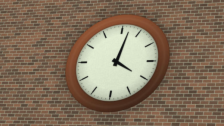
4.02
